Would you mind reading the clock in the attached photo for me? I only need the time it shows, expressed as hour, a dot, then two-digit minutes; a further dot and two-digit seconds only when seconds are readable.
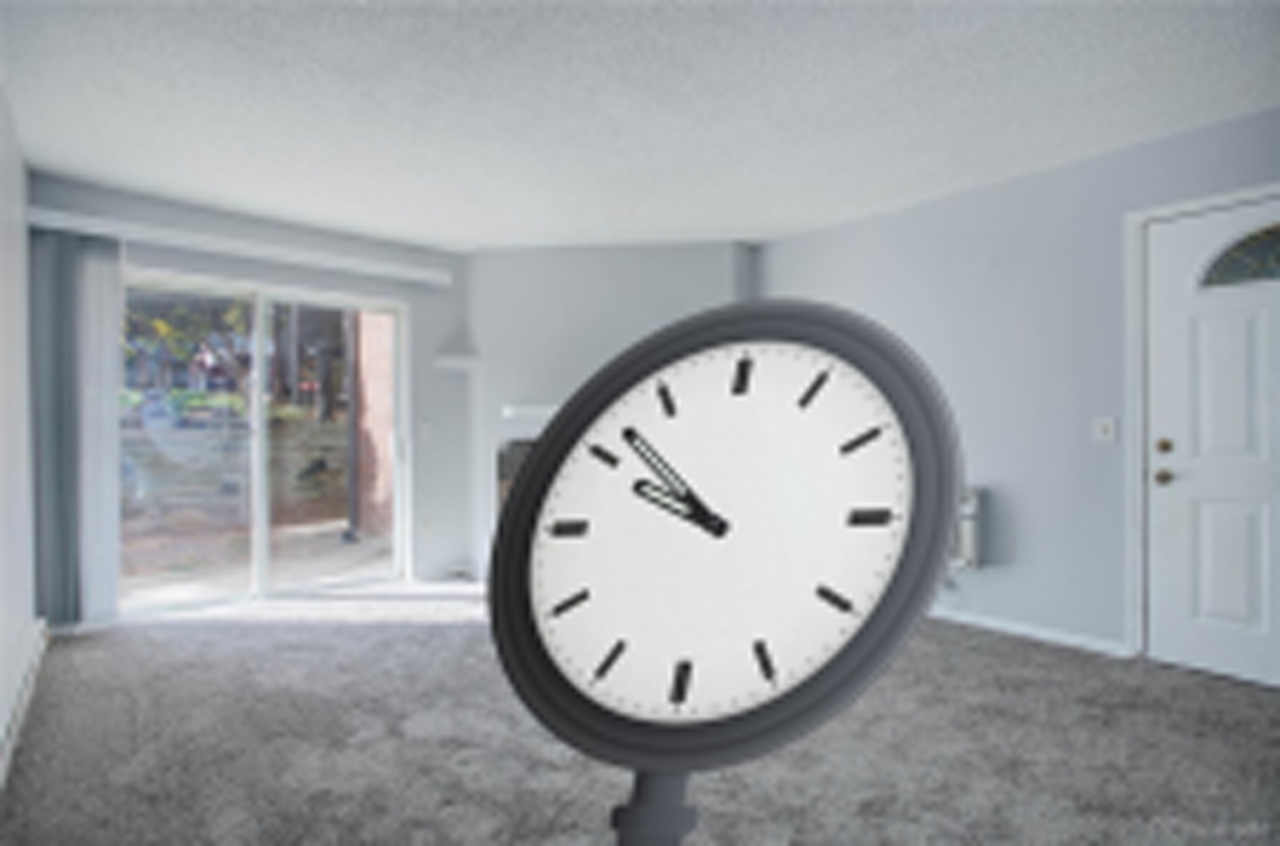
9.52
